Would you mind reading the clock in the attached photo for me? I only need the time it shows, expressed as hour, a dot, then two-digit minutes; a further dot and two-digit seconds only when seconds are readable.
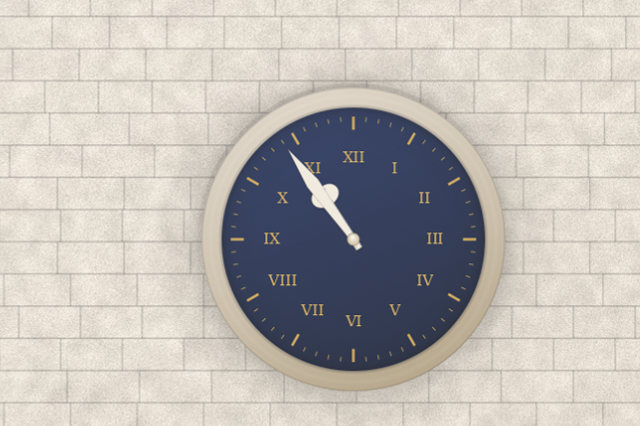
10.54
